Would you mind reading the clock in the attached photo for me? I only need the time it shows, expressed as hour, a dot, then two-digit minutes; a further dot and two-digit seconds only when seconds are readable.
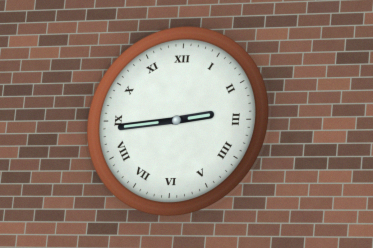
2.44
